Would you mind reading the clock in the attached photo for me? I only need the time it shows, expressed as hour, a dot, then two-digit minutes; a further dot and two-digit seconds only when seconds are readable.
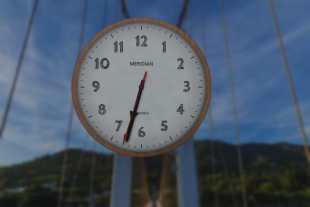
6.32.33
